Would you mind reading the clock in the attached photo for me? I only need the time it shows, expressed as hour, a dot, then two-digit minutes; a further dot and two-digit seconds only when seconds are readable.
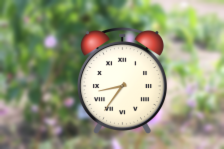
8.36
